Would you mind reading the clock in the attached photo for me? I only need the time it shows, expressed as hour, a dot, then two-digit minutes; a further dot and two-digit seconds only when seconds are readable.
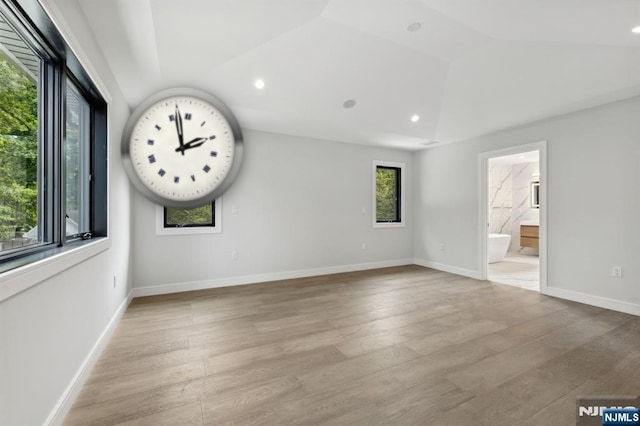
1.57
